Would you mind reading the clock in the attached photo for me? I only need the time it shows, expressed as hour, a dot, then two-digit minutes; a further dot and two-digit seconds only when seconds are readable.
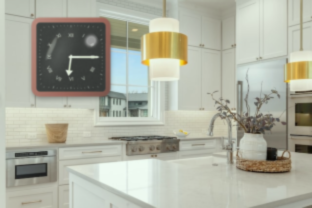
6.15
